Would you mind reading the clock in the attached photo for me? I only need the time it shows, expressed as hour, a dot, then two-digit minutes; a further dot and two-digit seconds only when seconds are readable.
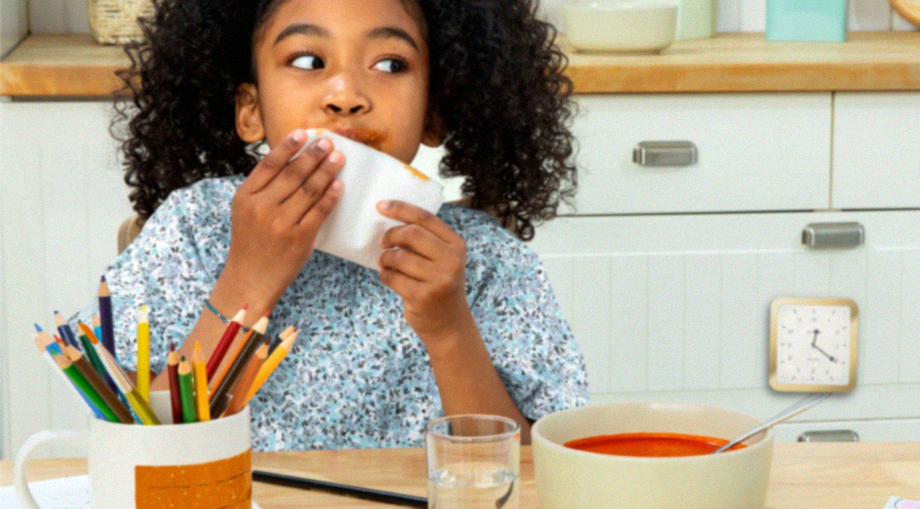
12.21
